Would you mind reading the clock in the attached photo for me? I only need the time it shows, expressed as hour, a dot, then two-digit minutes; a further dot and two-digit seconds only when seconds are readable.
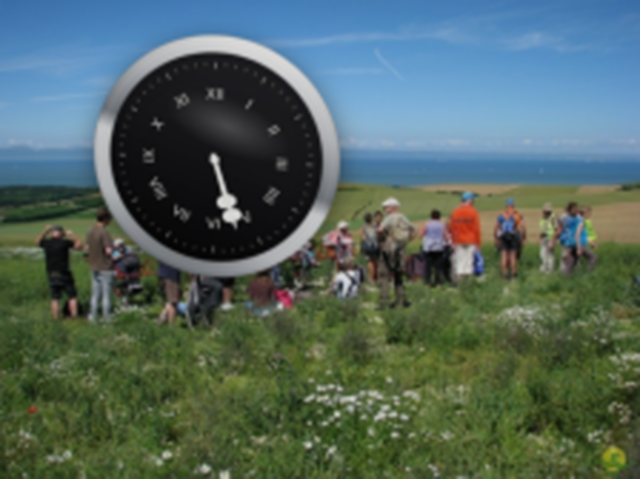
5.27
